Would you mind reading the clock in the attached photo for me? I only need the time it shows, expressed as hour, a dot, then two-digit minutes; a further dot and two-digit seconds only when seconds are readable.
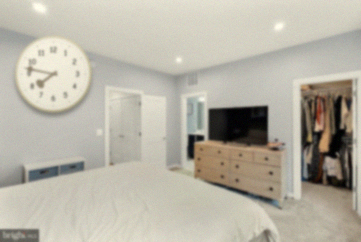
7.47
